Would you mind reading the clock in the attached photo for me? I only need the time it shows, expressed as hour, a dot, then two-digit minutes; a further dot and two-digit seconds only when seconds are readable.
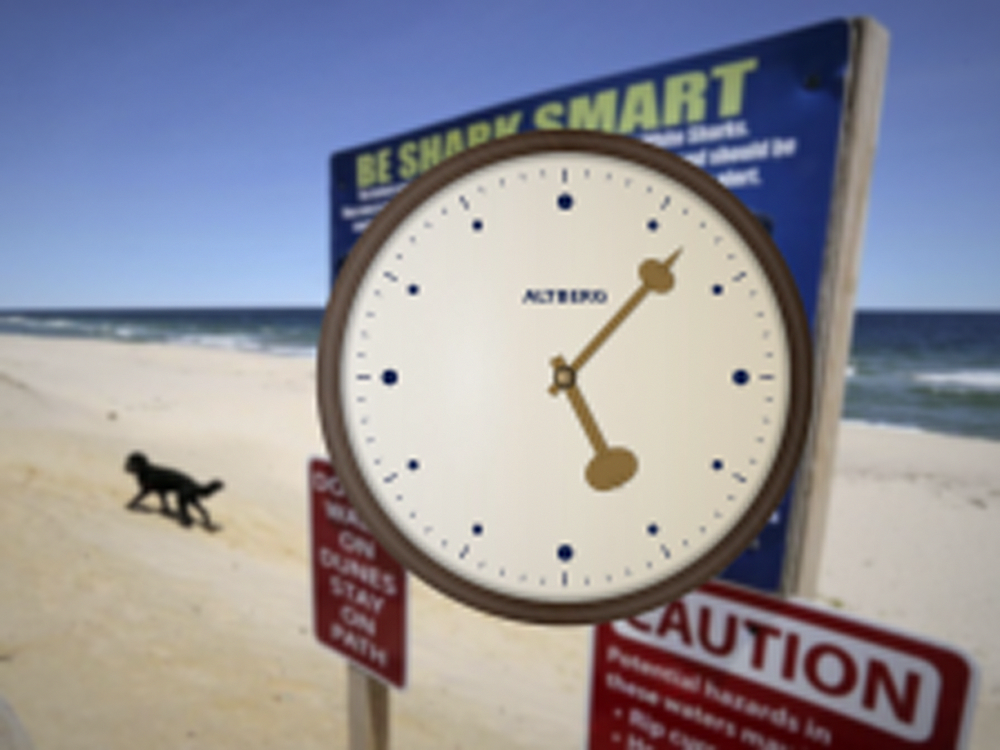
5.07
